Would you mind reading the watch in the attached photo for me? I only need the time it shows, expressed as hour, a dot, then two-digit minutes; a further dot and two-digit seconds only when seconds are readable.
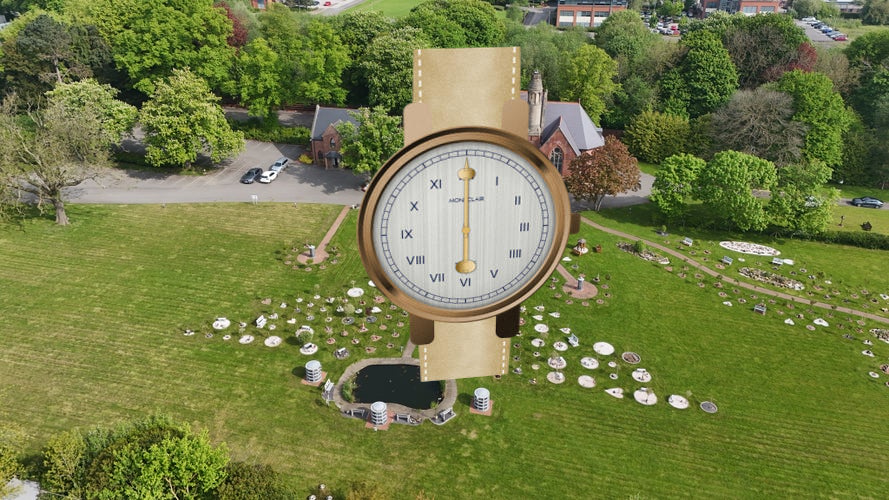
6.00
